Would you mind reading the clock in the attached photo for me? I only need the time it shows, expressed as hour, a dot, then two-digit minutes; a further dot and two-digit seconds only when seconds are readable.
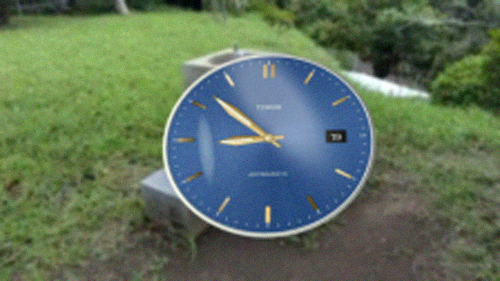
8.52
